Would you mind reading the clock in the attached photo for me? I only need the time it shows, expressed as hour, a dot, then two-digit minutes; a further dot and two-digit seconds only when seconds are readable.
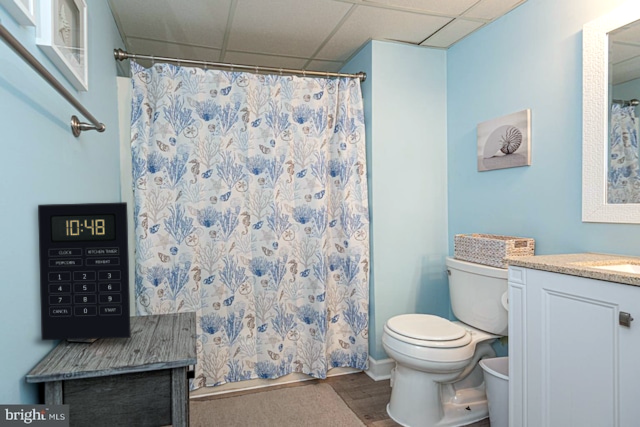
10.48
